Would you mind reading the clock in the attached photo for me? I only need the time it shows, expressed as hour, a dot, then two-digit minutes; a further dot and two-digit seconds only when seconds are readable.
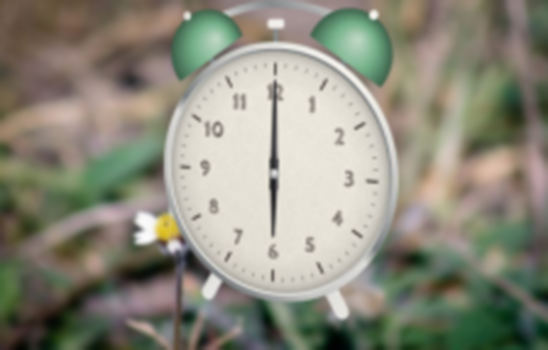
6.00
